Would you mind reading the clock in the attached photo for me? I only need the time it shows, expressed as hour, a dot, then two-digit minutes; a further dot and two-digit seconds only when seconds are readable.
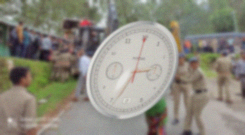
2.34
